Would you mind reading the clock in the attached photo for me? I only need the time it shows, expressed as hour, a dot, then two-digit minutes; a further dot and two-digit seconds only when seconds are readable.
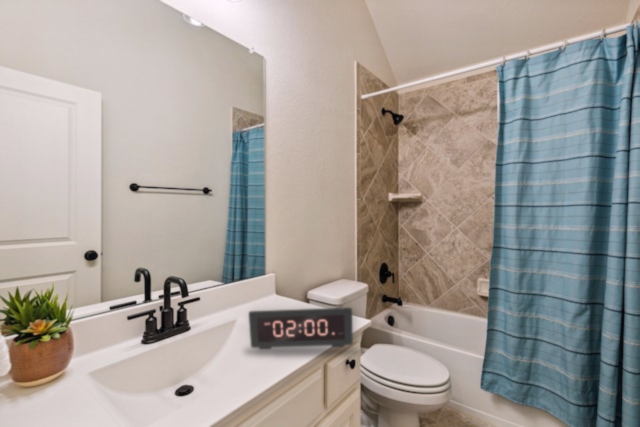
2.00
